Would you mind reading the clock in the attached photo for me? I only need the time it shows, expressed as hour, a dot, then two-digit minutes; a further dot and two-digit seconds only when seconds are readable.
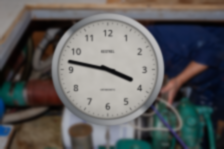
3.47
